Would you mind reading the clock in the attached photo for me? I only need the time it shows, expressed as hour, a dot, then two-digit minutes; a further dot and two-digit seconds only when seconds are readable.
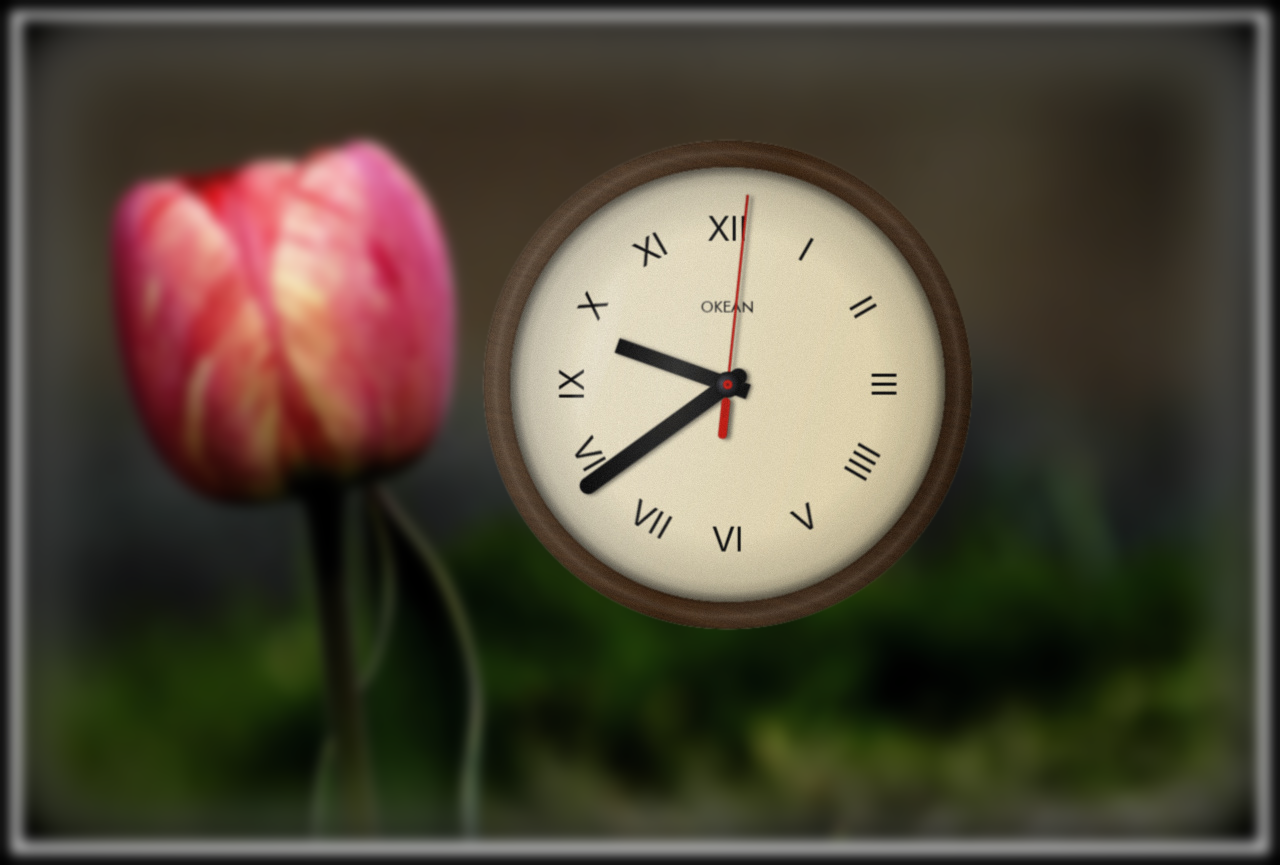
9.39.01
